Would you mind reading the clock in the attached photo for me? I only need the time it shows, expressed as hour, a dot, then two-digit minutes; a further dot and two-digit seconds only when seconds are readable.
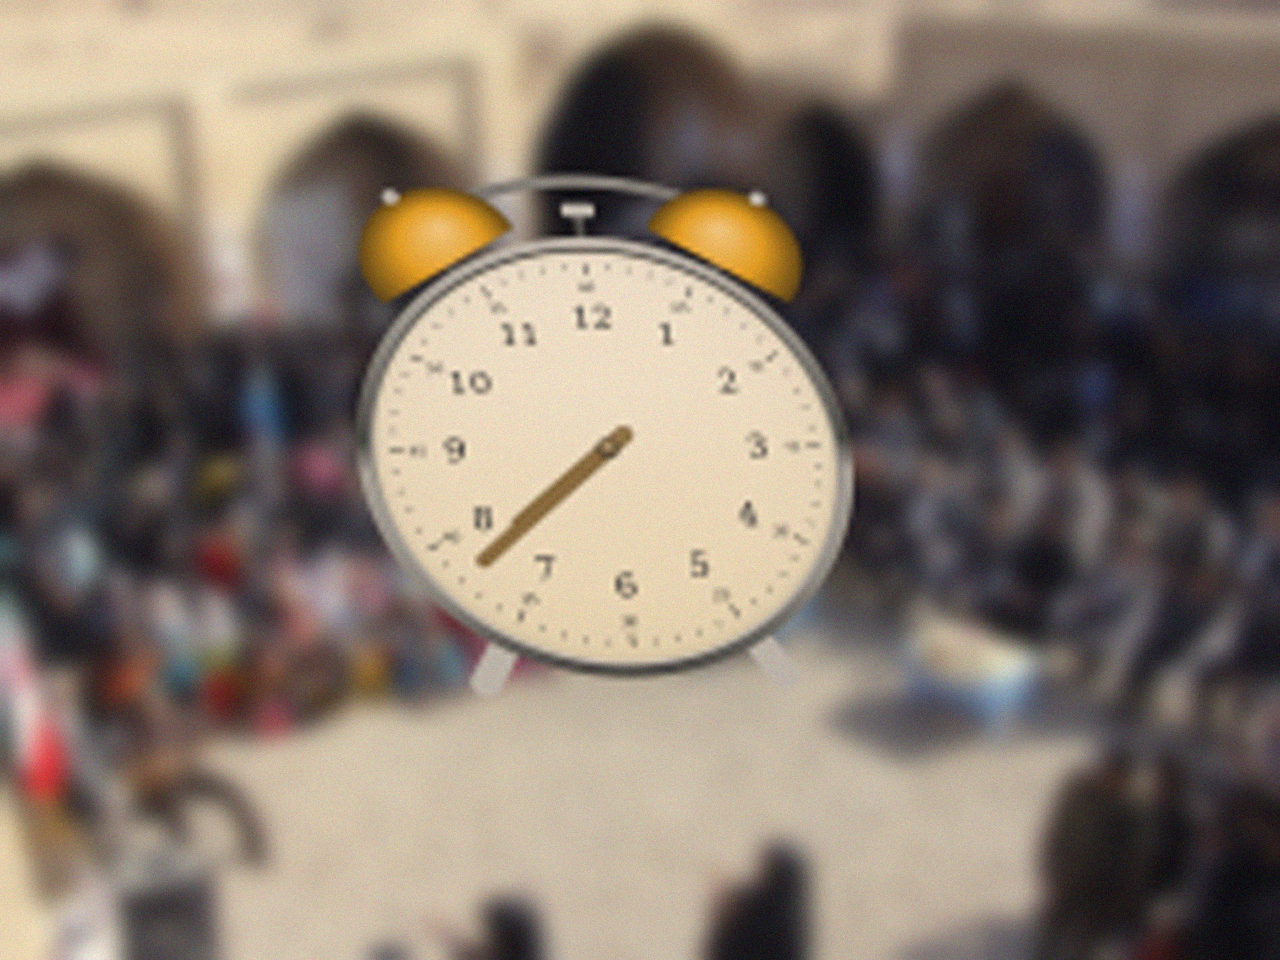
7.38
